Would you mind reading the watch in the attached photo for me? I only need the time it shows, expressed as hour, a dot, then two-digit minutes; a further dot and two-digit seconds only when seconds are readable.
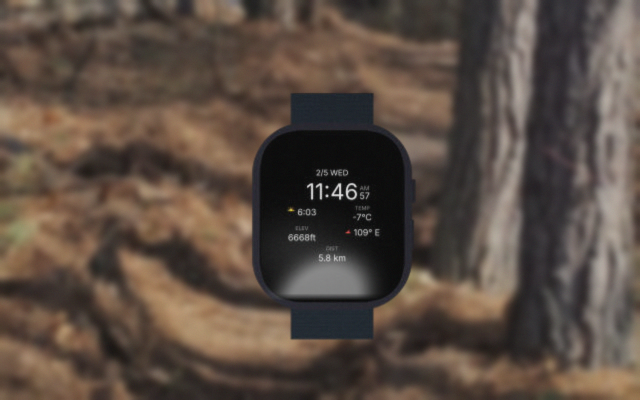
11.46.57
